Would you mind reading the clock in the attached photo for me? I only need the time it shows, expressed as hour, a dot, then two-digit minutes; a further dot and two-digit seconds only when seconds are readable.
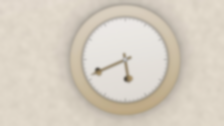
5.41
